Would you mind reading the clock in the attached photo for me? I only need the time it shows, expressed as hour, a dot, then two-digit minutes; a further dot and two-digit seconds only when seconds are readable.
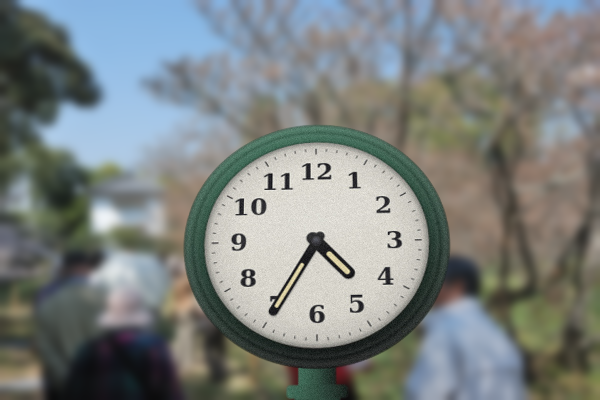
4.35
